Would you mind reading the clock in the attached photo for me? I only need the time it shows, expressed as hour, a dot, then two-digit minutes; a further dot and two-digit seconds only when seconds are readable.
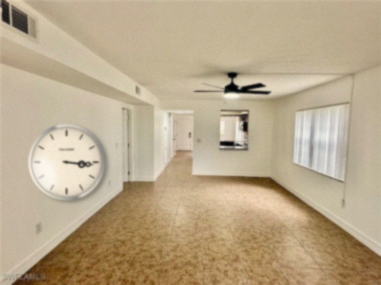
3.16
